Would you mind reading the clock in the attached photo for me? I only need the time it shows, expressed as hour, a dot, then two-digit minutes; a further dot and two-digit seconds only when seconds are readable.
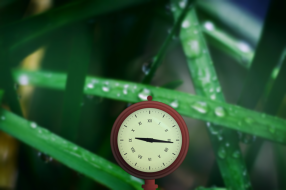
9.16
